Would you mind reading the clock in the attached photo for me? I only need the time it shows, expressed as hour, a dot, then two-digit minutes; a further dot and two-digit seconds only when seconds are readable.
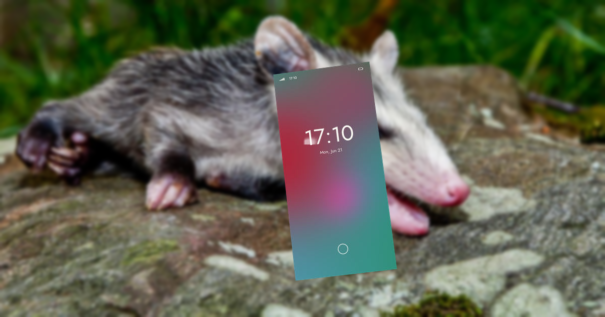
17.10
